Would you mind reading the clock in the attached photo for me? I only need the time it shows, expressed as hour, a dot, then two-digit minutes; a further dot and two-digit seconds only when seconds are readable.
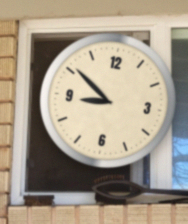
8.51
